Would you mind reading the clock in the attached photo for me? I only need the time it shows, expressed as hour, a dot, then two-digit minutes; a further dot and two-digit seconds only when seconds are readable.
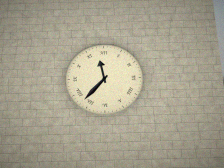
11.37
